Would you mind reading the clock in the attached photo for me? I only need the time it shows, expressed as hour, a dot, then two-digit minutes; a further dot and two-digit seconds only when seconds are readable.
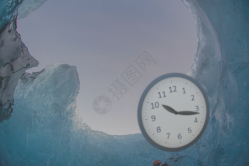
10.17
